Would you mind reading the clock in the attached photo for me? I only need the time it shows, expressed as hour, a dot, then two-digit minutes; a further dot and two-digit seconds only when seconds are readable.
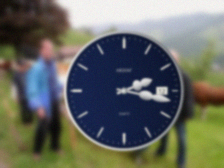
2.17
